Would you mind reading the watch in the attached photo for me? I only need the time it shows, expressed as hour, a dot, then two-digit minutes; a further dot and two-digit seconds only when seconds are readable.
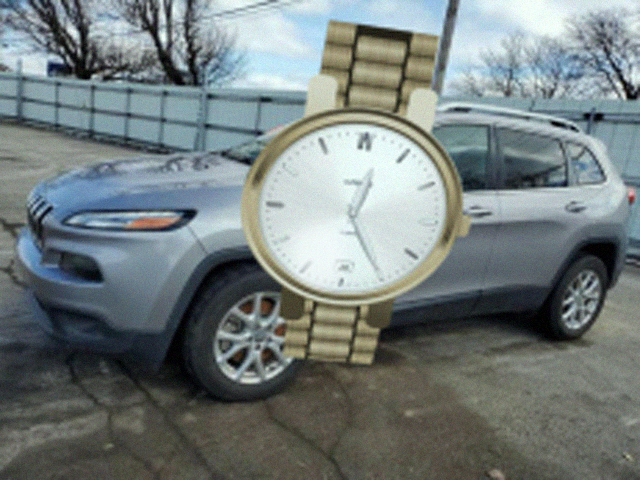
12.25
